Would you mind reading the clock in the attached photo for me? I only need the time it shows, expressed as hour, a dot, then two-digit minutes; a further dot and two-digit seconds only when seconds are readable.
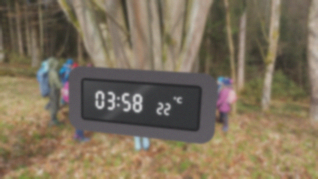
3.58
